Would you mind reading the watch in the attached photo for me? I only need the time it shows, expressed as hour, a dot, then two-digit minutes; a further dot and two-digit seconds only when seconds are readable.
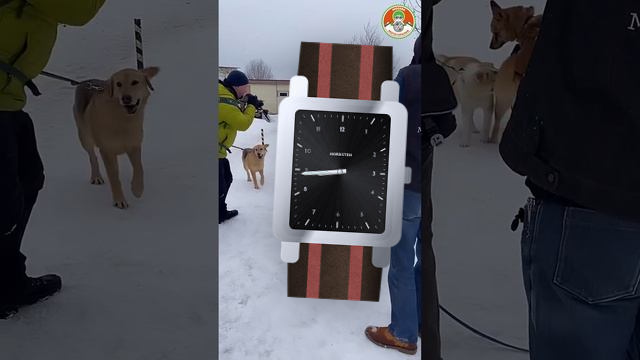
8.44
